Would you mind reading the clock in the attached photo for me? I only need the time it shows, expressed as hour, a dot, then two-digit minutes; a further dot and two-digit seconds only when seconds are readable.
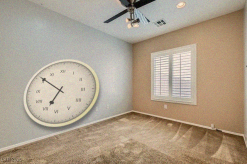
6.51
